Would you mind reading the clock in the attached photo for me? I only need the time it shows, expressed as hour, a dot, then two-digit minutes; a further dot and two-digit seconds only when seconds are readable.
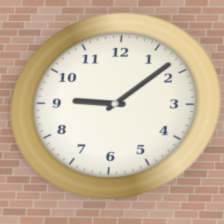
9.08
